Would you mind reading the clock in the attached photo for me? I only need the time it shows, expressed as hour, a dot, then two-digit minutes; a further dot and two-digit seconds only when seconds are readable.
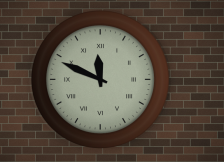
11.49
